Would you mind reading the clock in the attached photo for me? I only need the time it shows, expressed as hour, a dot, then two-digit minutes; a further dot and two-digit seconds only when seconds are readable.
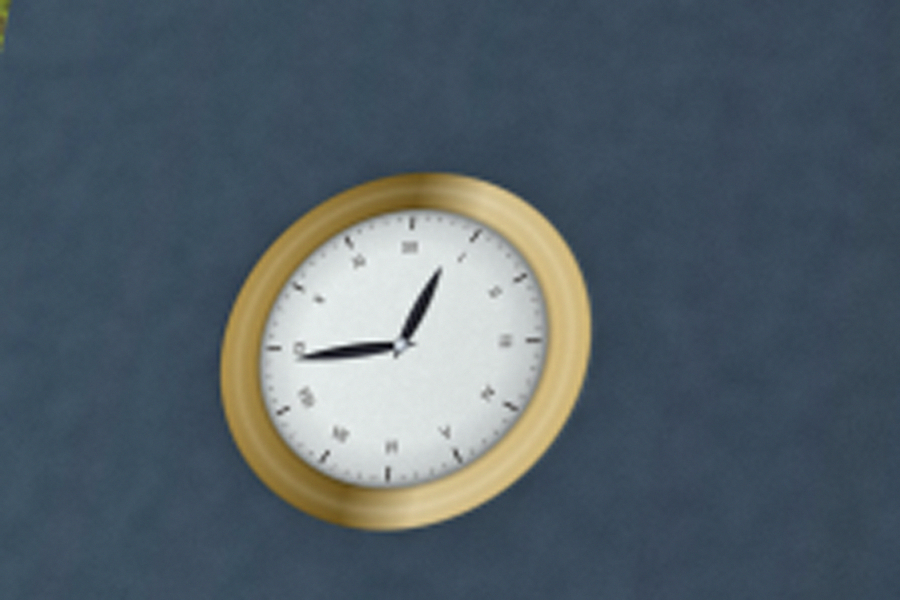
12.44
